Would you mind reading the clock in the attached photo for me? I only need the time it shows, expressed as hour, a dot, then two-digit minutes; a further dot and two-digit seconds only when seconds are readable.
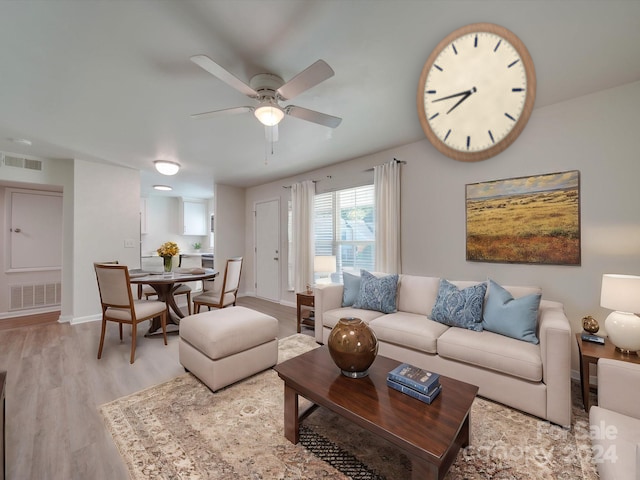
7.43
